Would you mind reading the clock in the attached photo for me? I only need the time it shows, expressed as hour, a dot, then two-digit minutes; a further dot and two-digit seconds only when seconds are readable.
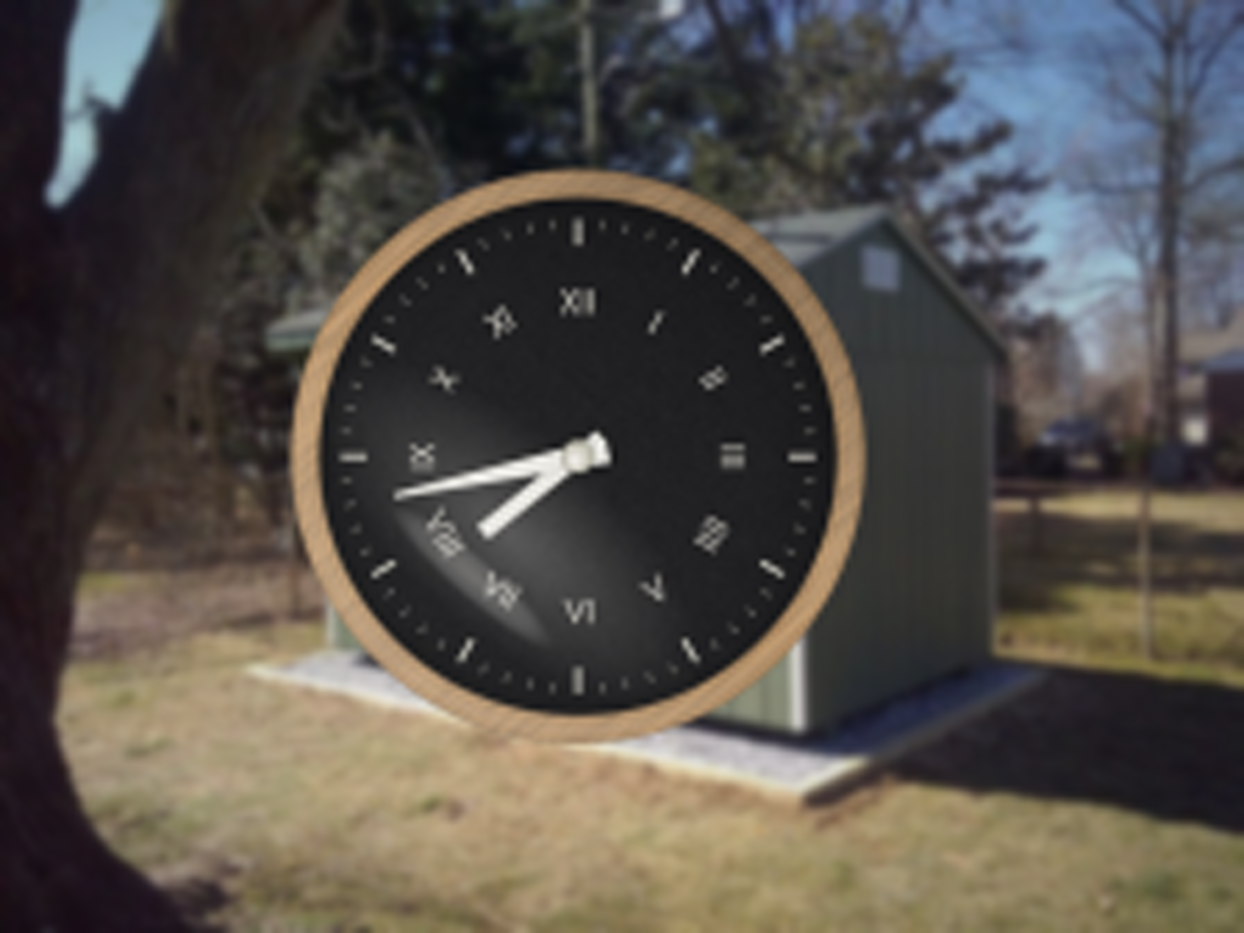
7.43
